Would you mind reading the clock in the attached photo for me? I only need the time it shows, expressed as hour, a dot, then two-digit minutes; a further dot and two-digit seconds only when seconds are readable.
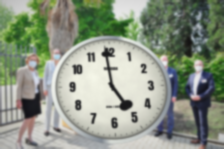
4.59
